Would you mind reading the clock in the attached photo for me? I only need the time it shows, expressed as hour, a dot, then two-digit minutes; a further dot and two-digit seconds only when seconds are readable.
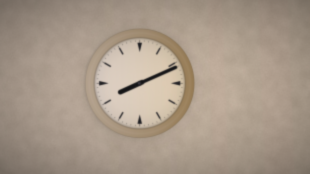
8.11
